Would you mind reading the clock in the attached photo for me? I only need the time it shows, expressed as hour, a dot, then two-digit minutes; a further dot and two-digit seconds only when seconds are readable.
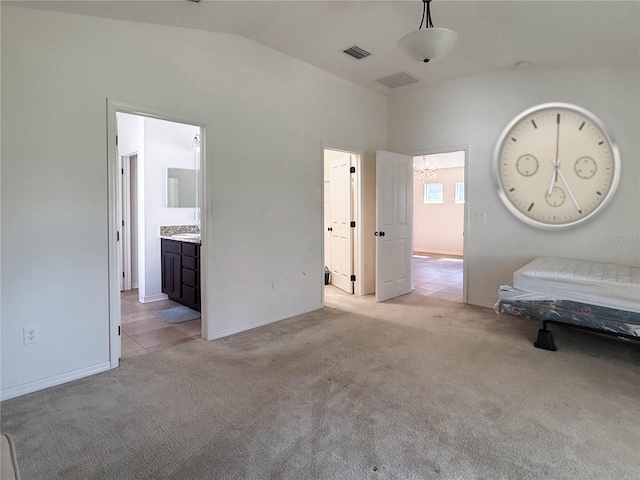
6.25
